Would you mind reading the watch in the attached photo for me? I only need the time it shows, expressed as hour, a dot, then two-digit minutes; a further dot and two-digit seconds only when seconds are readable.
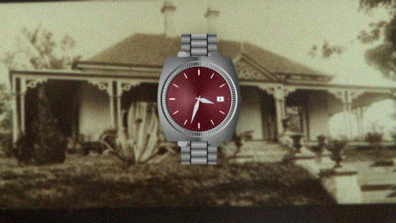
3.33
